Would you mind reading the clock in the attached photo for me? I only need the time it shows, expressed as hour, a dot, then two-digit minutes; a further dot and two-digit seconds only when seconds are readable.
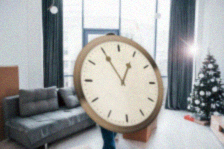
12.55
